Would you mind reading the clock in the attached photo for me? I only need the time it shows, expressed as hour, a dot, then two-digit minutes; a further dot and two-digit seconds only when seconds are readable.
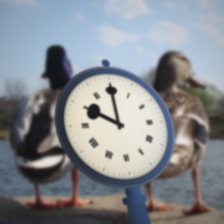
10.00
